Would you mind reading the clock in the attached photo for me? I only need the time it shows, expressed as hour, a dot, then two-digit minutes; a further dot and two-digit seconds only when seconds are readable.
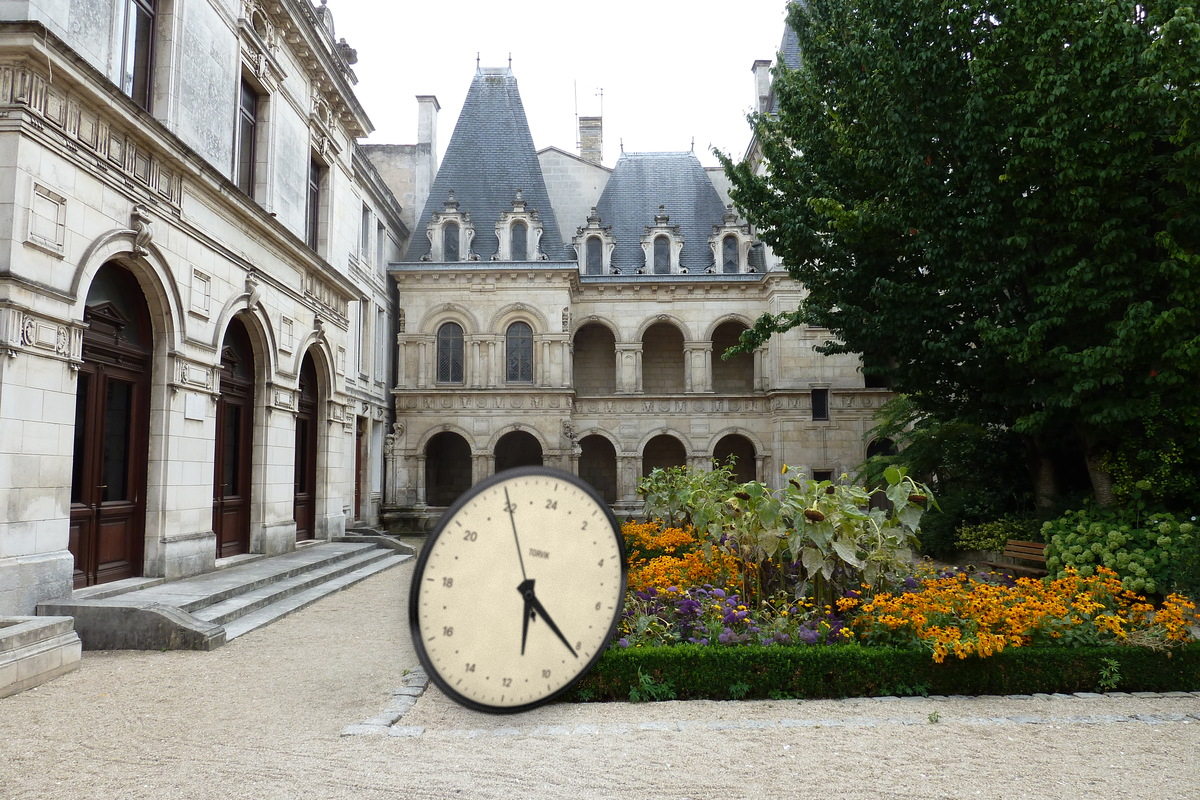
11.20.55
